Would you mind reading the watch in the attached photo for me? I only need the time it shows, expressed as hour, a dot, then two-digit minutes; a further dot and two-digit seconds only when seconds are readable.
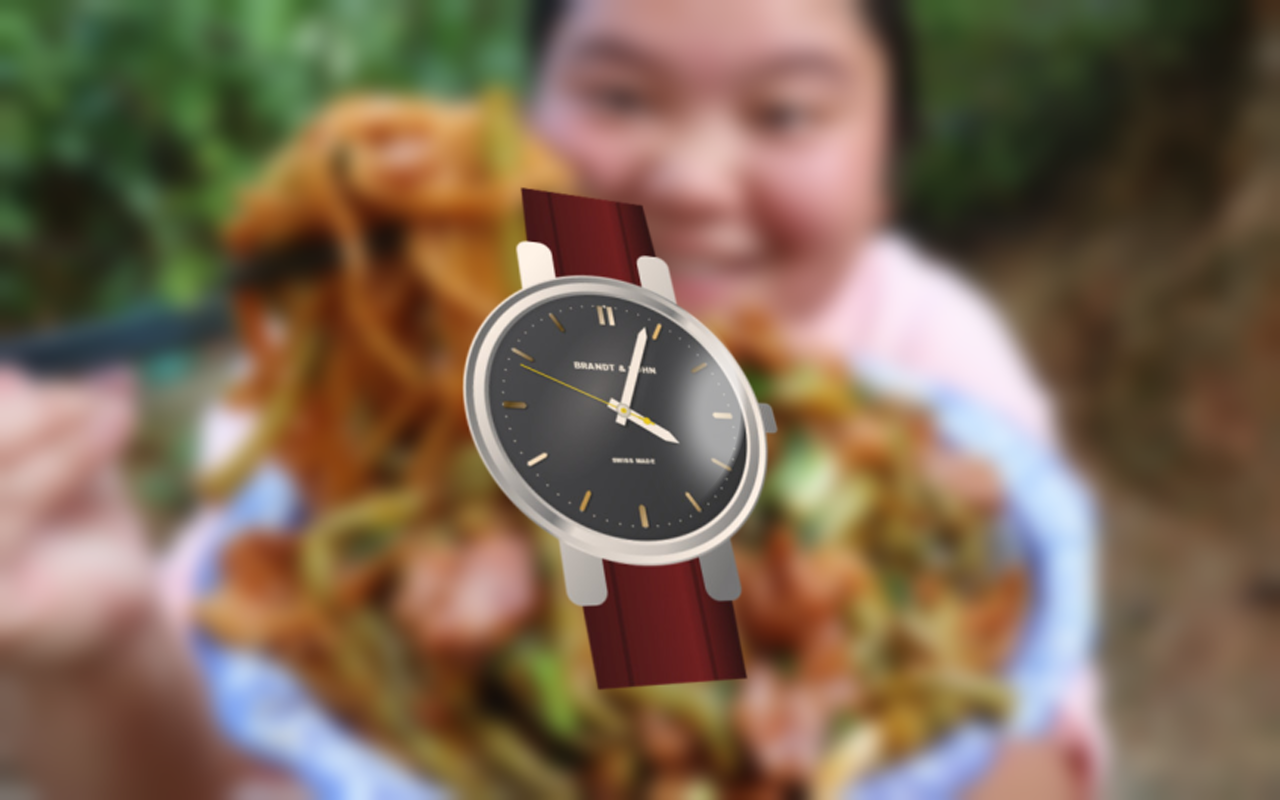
4.03.49
